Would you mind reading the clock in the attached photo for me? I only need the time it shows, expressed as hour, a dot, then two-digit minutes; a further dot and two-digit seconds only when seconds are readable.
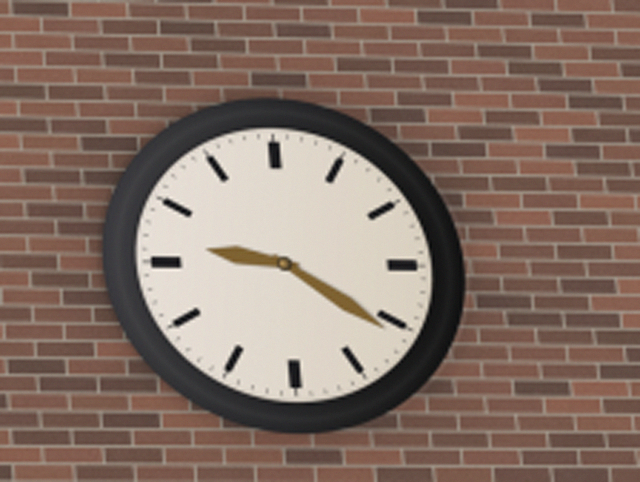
9.21
